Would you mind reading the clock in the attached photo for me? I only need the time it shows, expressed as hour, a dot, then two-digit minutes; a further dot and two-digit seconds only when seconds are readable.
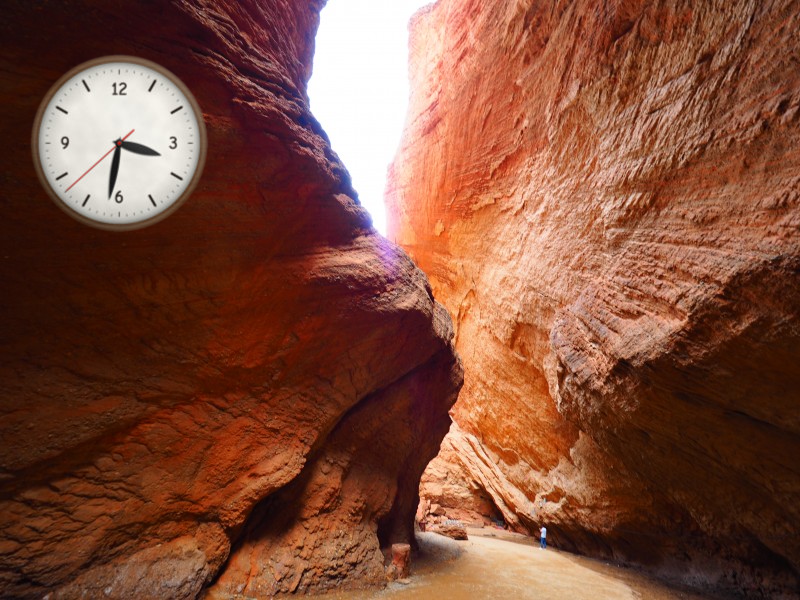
3.31.38
